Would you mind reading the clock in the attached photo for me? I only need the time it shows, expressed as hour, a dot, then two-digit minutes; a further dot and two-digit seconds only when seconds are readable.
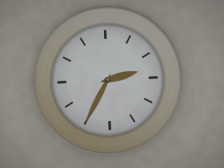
2.35
